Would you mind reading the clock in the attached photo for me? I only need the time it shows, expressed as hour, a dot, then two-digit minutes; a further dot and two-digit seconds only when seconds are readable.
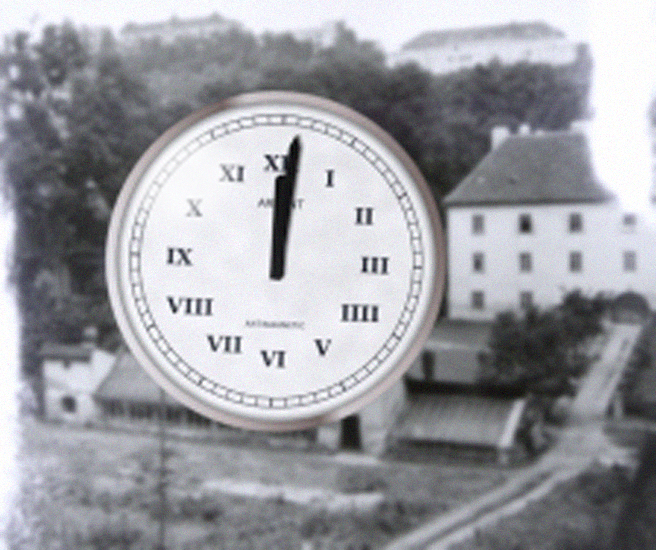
12.01
